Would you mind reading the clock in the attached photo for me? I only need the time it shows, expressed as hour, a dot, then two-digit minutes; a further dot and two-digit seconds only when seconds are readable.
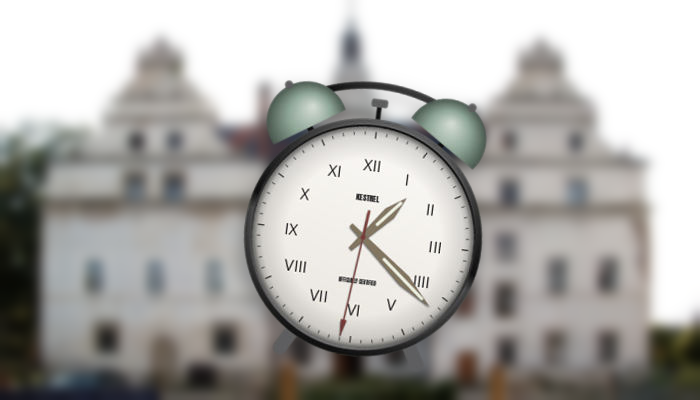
1.21.31
